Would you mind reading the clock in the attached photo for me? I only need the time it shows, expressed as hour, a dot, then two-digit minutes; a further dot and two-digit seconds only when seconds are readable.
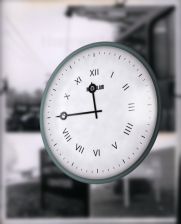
11.45
